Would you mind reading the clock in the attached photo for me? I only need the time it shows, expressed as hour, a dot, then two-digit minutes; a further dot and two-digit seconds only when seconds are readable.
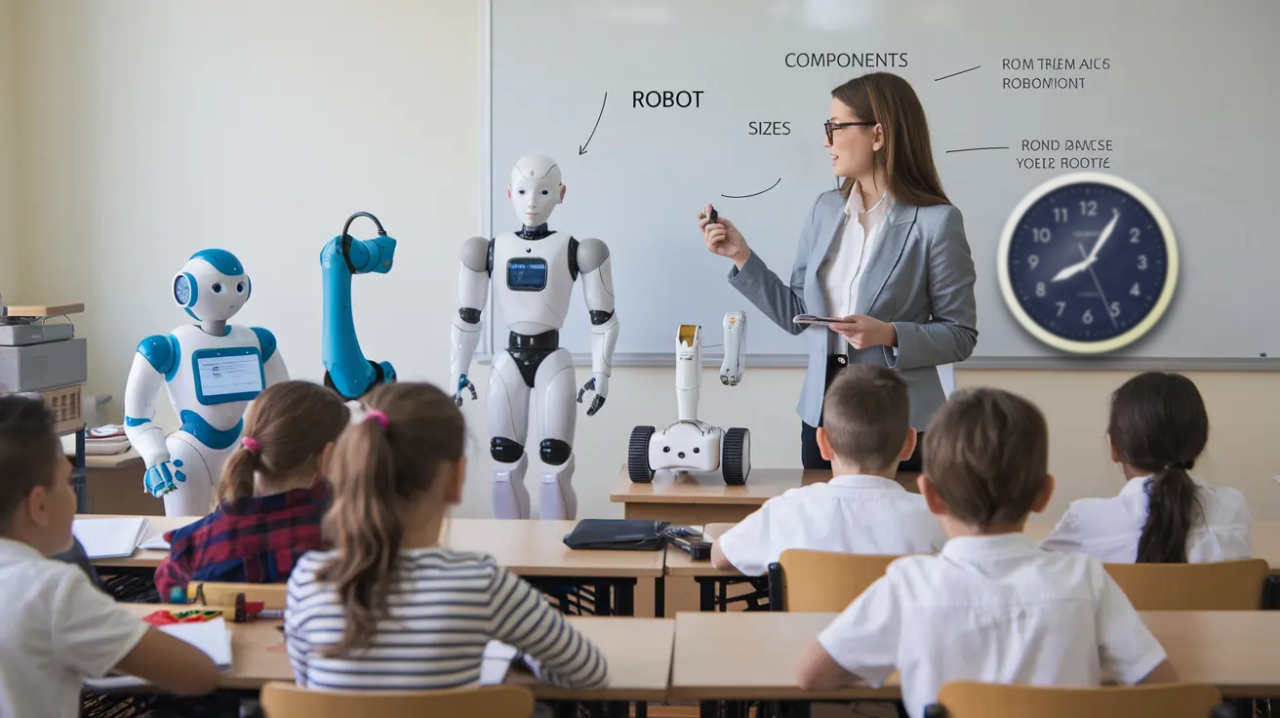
8.05.26
